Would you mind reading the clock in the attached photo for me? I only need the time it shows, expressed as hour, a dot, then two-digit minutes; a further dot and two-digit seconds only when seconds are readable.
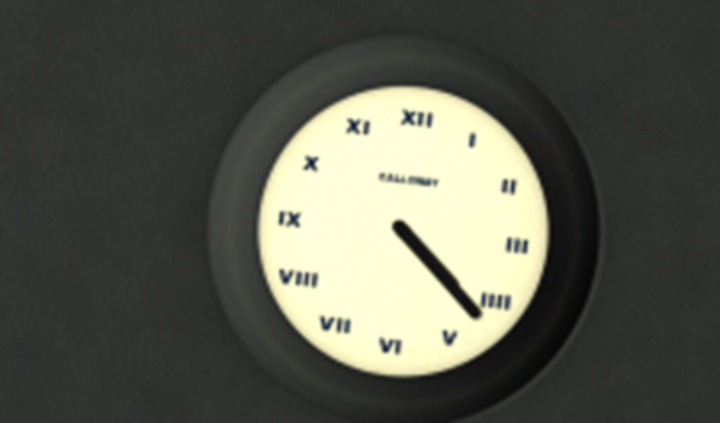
4.22
